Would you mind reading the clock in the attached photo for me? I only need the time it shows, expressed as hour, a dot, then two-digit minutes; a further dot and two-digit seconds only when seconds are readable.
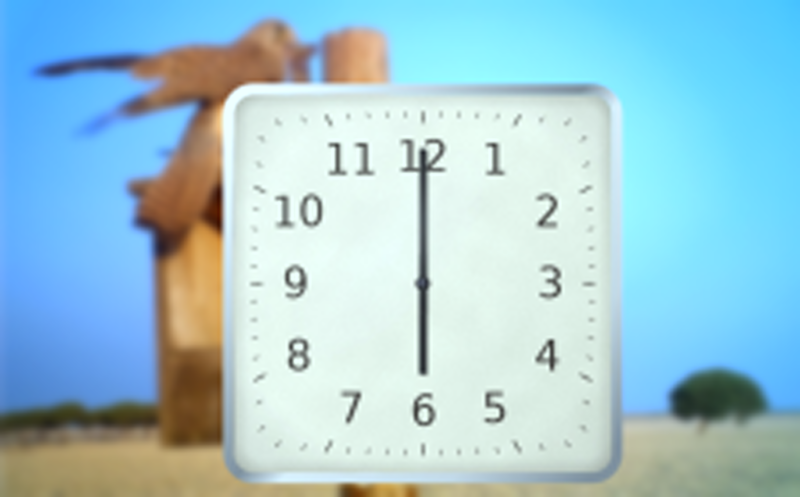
6.00
